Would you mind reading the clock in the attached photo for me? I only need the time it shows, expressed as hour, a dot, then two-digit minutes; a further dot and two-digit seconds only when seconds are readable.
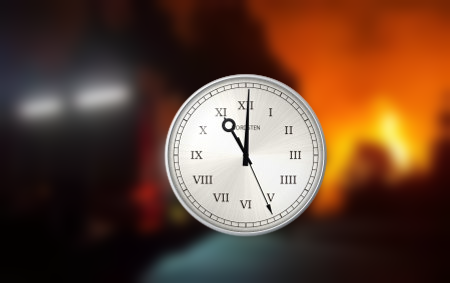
11.00.26
